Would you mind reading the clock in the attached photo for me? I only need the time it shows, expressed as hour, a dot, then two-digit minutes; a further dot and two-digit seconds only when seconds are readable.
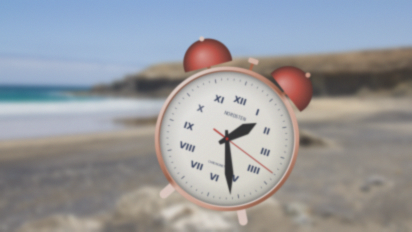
1.26.18
